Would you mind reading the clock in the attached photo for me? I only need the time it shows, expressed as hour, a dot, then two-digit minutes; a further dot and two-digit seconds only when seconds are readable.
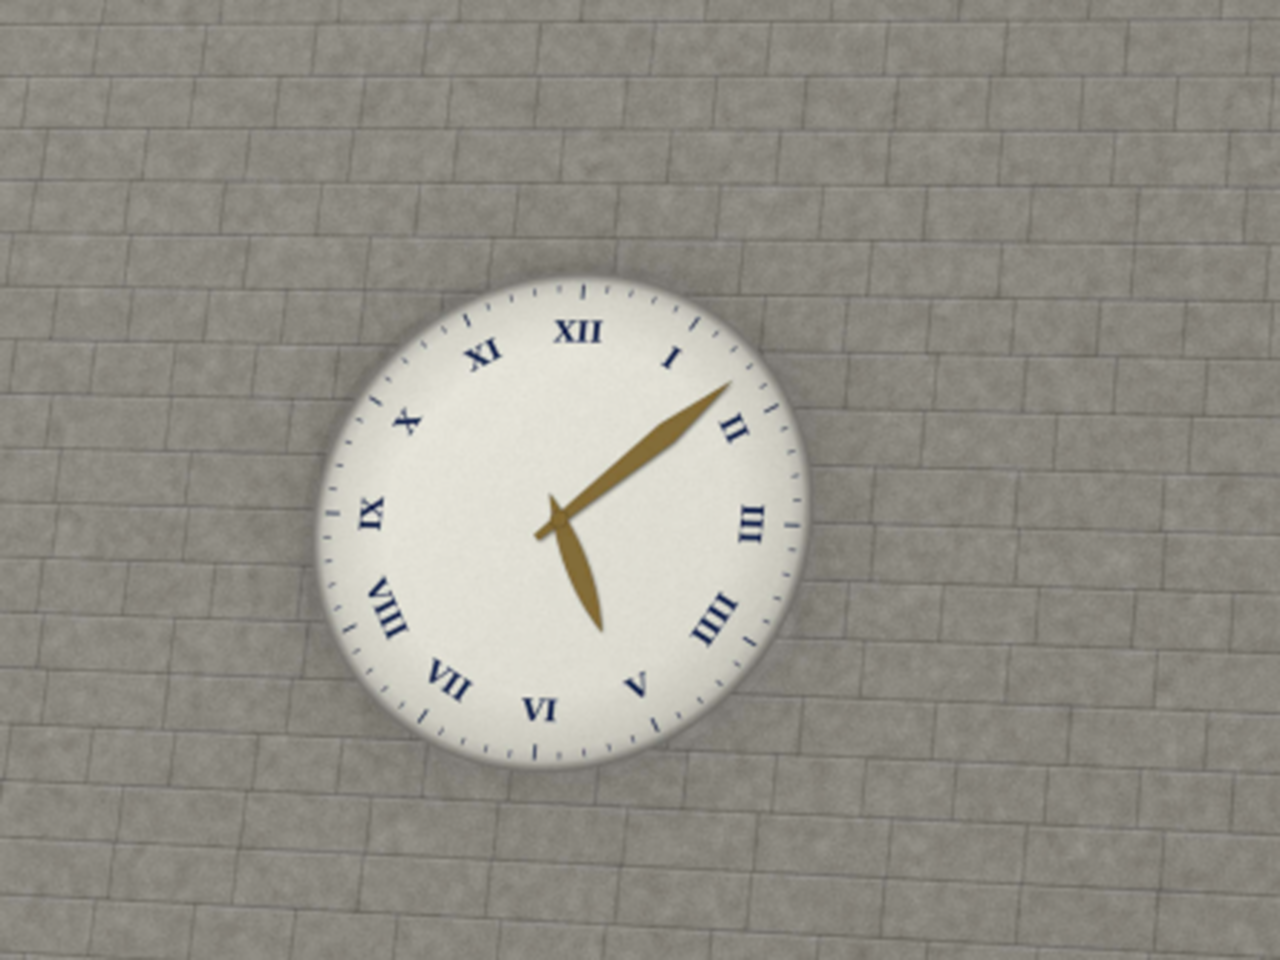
5.08
